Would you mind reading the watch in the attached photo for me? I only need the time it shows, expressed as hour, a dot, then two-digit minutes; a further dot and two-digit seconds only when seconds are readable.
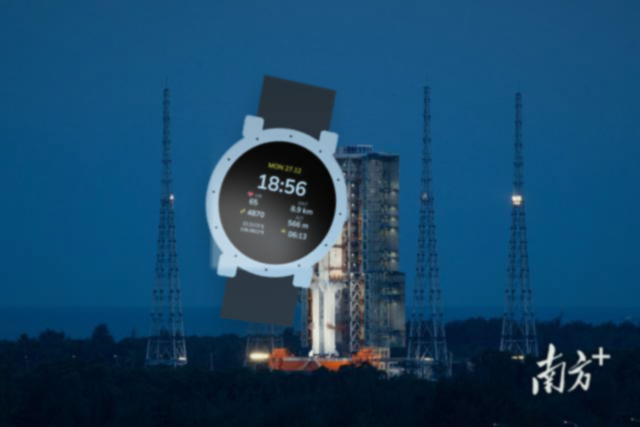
18.56
